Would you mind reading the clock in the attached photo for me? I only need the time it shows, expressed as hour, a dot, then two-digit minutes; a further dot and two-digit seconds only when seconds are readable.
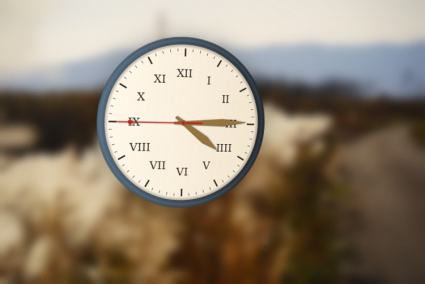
4.14.45
